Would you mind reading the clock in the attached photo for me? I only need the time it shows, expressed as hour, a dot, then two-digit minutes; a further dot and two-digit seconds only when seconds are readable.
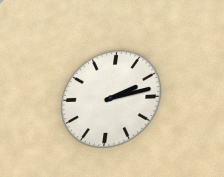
2.13
